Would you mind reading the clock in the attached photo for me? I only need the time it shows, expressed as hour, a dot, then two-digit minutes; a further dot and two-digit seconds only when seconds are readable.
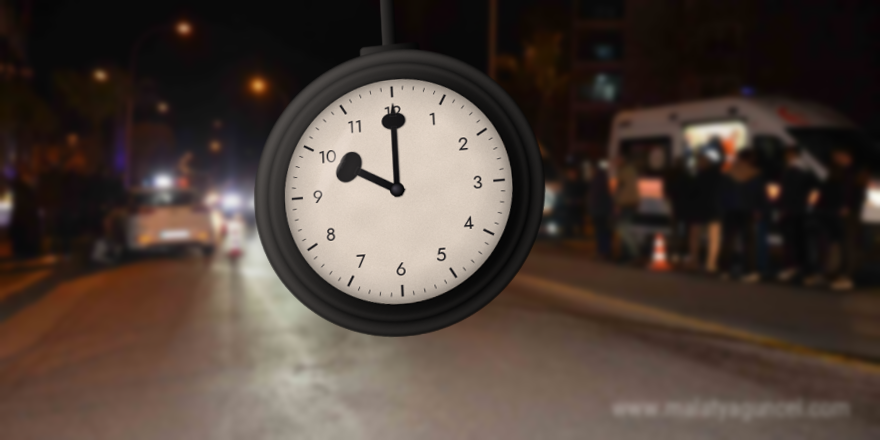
10.00
